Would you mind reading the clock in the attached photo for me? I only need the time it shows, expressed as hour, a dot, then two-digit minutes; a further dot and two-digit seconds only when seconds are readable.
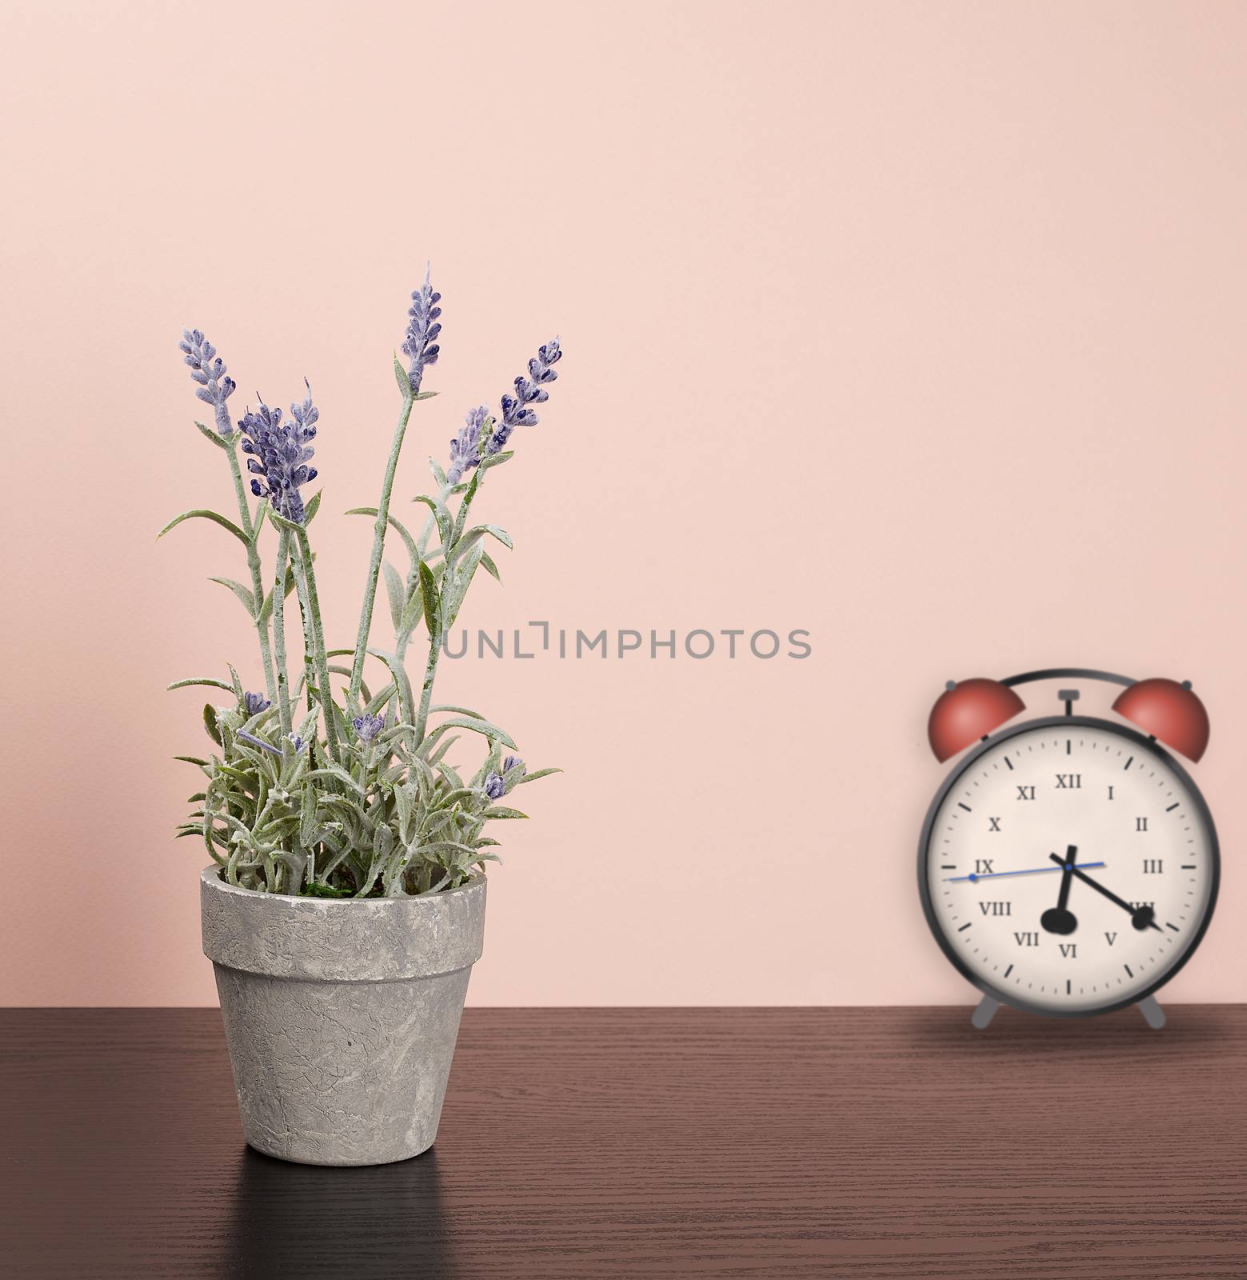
6.20.44
